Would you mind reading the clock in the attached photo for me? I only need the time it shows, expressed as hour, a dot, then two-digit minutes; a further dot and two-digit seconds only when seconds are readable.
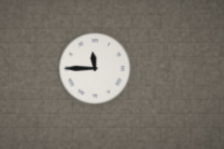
11.45
